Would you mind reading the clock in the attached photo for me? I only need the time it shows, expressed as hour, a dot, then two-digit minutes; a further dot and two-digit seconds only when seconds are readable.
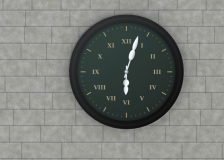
6.03
